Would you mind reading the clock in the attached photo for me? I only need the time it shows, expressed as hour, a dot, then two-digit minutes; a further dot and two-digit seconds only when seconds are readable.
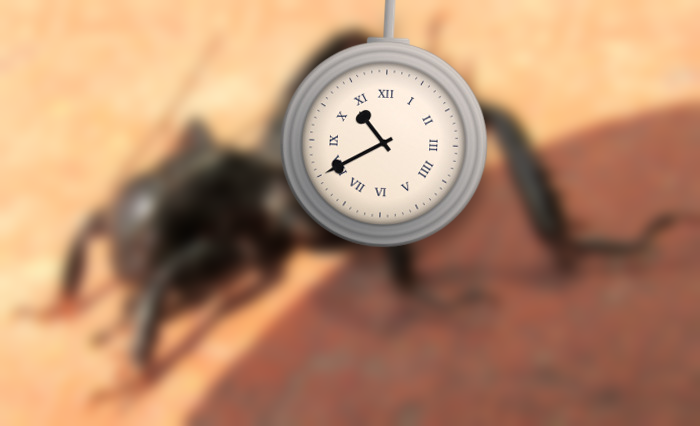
10.40
